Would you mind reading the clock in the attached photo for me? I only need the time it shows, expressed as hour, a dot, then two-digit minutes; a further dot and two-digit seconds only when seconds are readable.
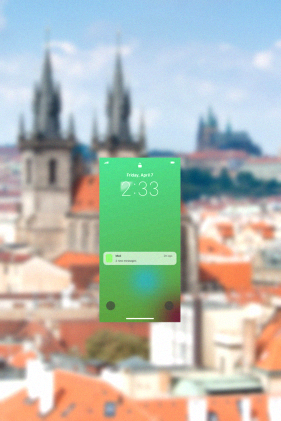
2.33
